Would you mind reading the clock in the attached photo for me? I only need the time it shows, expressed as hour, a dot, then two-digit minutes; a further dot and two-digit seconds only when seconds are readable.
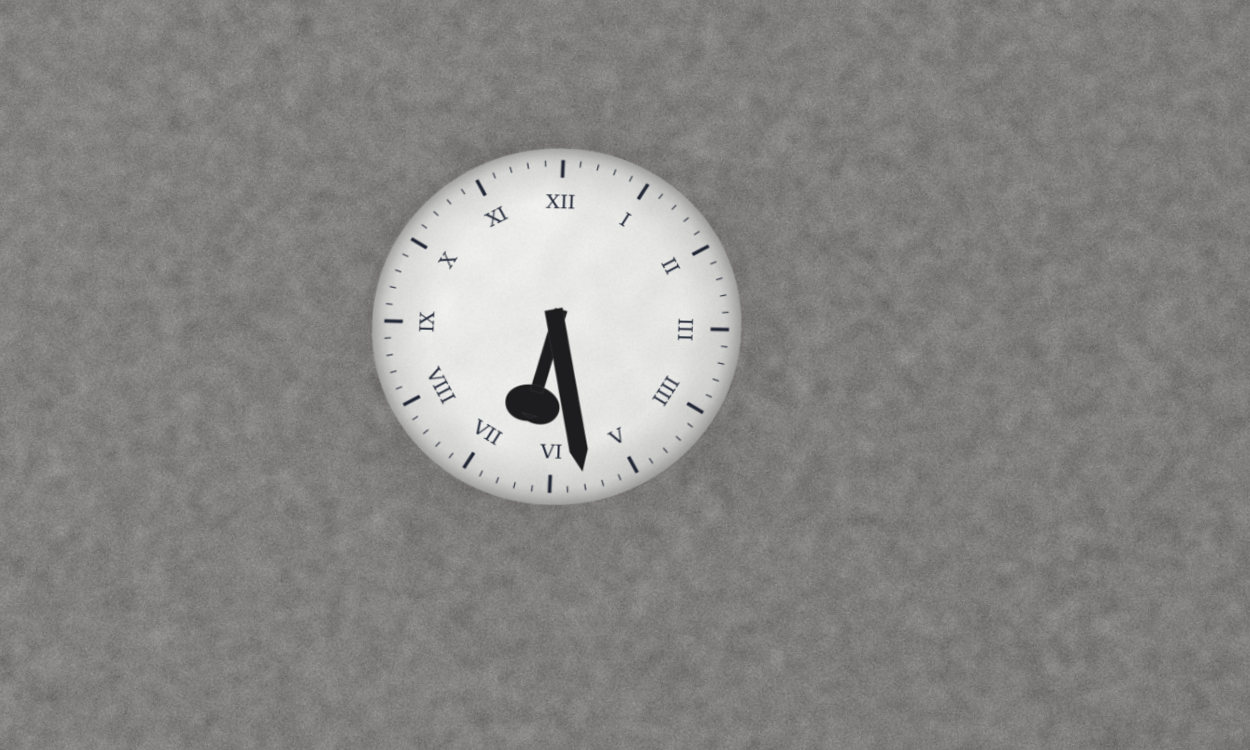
6.28
